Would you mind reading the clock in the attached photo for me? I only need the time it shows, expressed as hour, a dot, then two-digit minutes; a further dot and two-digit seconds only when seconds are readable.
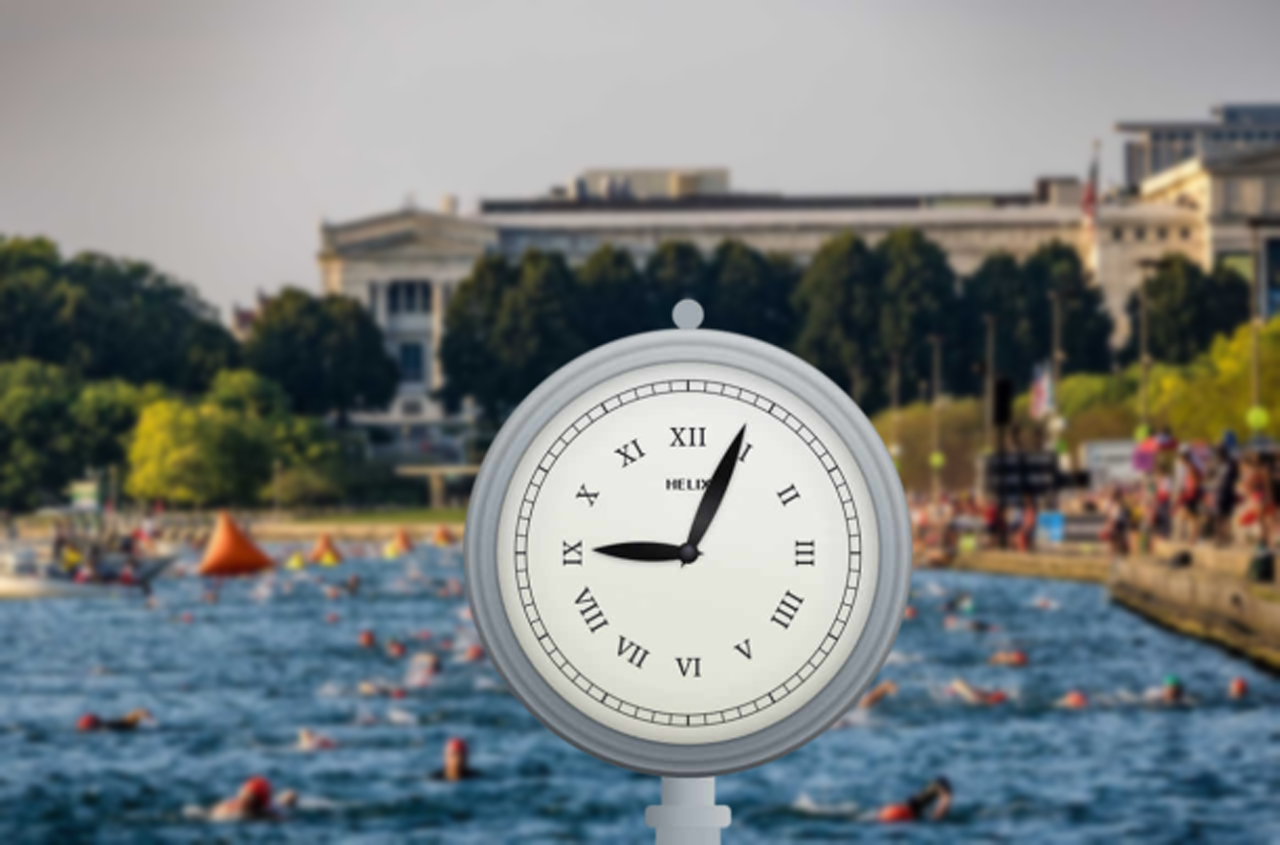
9.04
